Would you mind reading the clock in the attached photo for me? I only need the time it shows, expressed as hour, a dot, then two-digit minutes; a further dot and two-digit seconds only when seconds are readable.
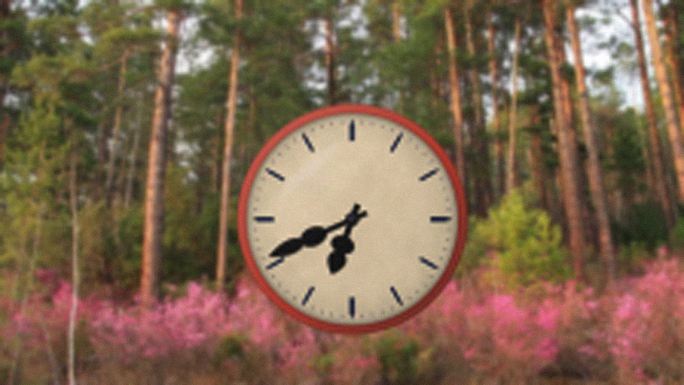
6.41
